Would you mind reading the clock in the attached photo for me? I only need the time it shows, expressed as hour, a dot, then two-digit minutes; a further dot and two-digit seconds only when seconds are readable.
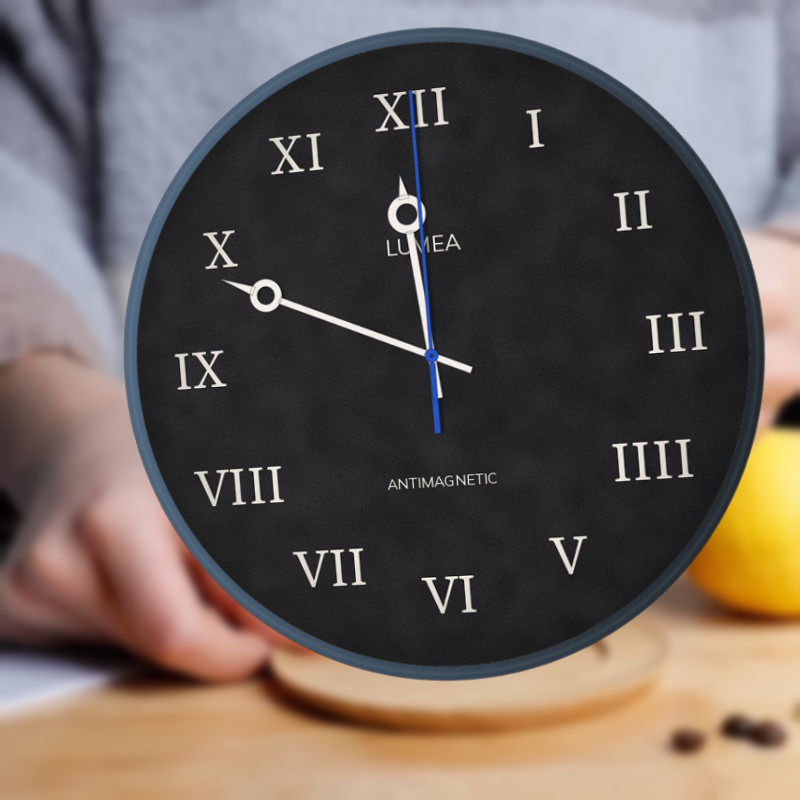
11.49.00
